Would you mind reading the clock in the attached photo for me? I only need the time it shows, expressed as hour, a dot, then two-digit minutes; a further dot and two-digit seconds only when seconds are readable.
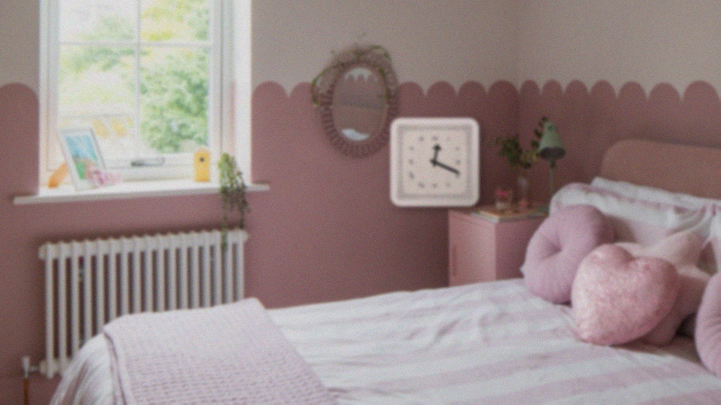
12.19
